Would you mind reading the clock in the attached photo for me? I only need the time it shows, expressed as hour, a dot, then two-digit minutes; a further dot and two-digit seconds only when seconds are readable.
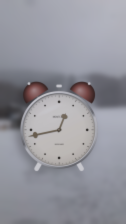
12.43
